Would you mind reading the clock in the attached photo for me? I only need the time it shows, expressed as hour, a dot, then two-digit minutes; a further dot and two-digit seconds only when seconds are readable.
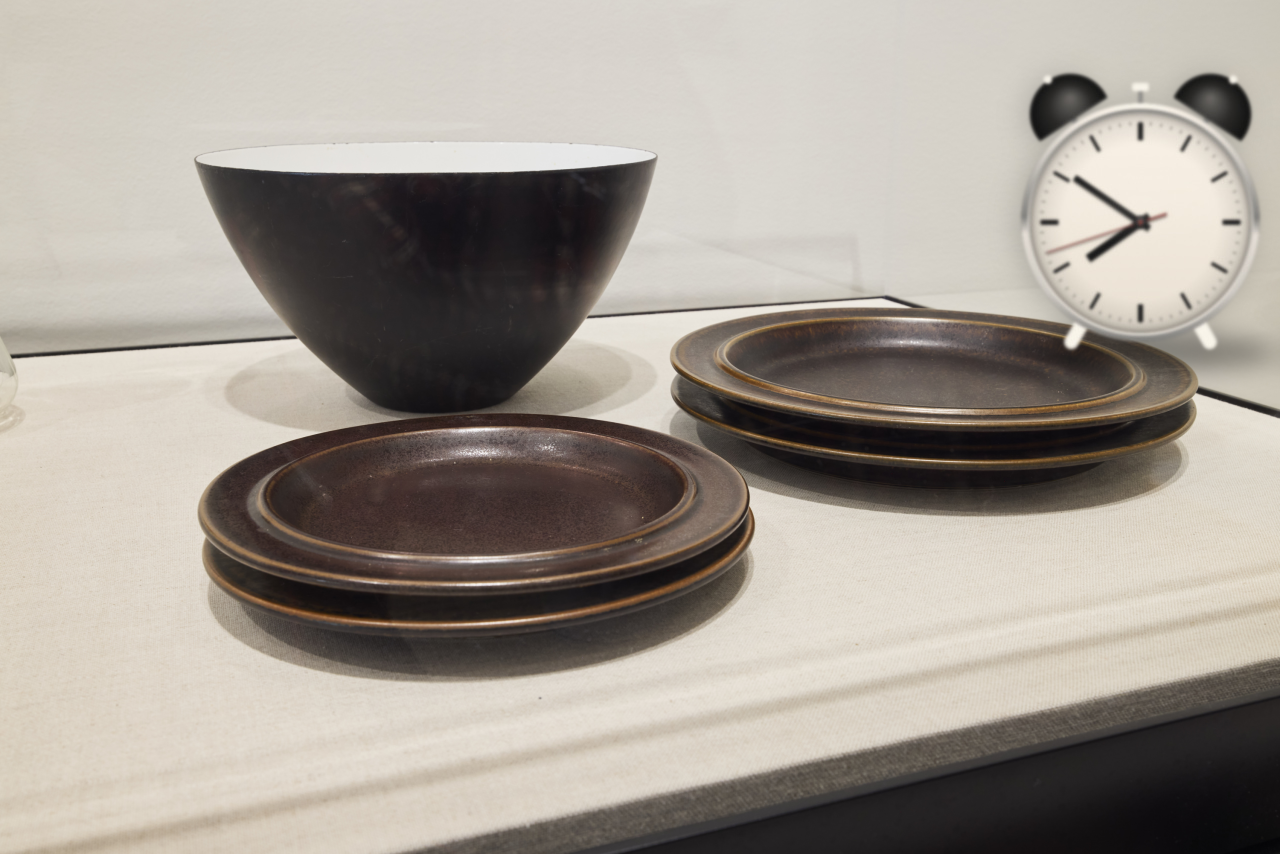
7.50.42
